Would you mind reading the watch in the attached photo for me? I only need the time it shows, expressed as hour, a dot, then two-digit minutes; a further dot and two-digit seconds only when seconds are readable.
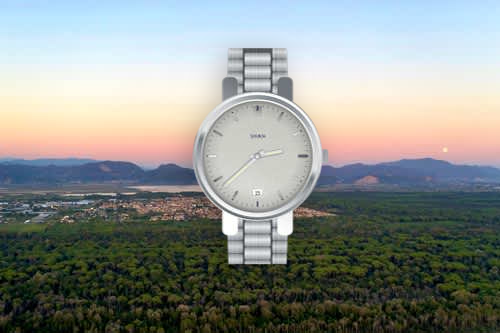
2.38
